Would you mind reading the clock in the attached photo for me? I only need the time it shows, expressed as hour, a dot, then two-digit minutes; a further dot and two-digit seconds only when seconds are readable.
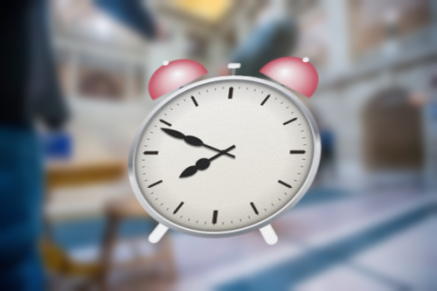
7.49
